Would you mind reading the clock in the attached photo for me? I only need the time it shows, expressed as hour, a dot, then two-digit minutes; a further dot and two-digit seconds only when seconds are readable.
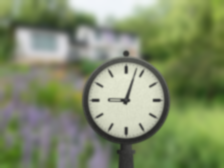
9.03
